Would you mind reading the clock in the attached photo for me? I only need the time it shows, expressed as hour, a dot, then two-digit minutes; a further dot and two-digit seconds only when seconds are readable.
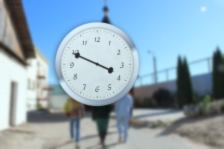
3.49
